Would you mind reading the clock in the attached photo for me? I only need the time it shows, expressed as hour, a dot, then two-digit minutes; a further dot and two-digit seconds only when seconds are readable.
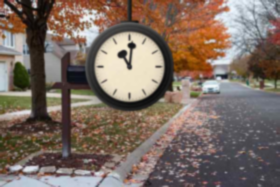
11.01
